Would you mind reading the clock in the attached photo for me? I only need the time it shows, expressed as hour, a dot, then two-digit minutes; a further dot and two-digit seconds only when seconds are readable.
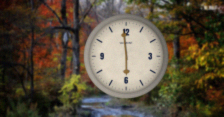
5.59
